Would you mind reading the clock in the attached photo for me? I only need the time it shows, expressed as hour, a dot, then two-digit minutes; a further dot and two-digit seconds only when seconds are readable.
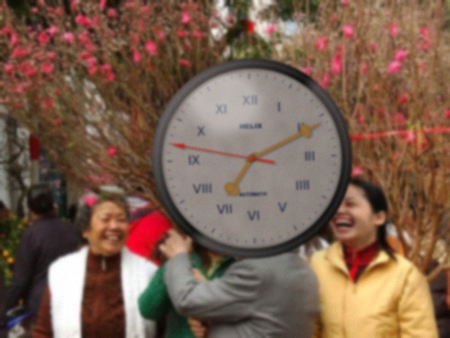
7.10.47
